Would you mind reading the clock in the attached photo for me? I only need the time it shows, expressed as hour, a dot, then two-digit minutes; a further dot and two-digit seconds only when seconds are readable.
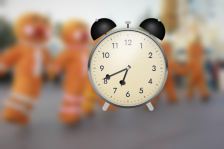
6.41
